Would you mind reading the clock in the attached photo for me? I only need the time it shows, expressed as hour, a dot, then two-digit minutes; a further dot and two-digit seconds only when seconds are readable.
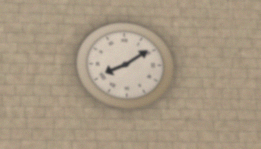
8.09
